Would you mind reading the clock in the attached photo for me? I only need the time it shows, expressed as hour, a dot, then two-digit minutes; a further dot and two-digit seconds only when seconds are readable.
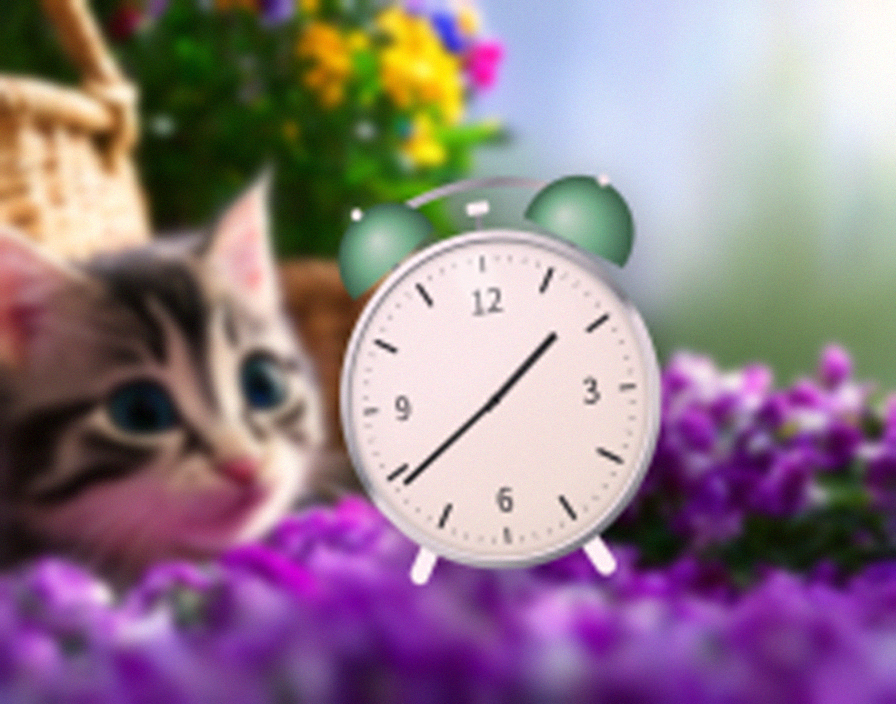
1.39
